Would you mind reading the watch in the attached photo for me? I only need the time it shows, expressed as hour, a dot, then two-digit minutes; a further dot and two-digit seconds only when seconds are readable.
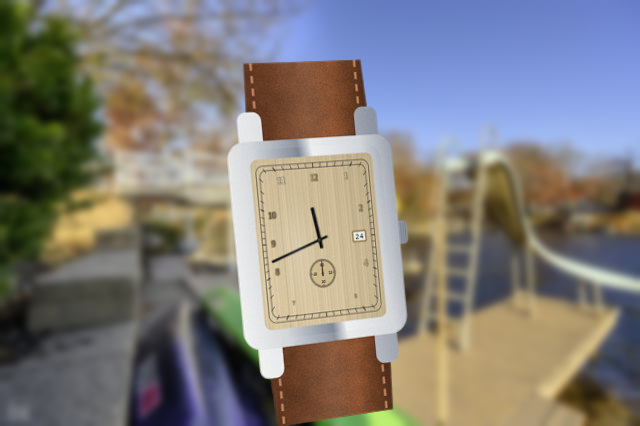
11.42
